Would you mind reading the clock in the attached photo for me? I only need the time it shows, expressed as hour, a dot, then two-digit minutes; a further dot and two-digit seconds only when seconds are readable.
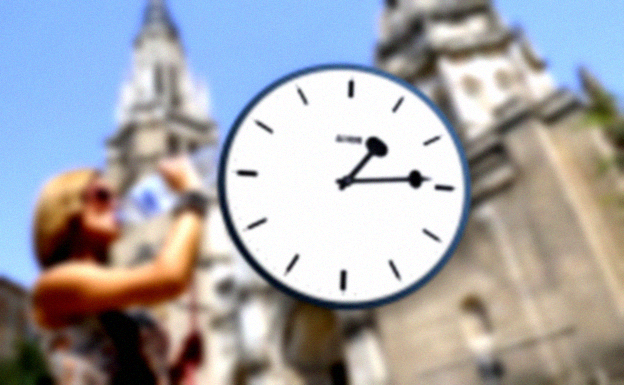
1.14
